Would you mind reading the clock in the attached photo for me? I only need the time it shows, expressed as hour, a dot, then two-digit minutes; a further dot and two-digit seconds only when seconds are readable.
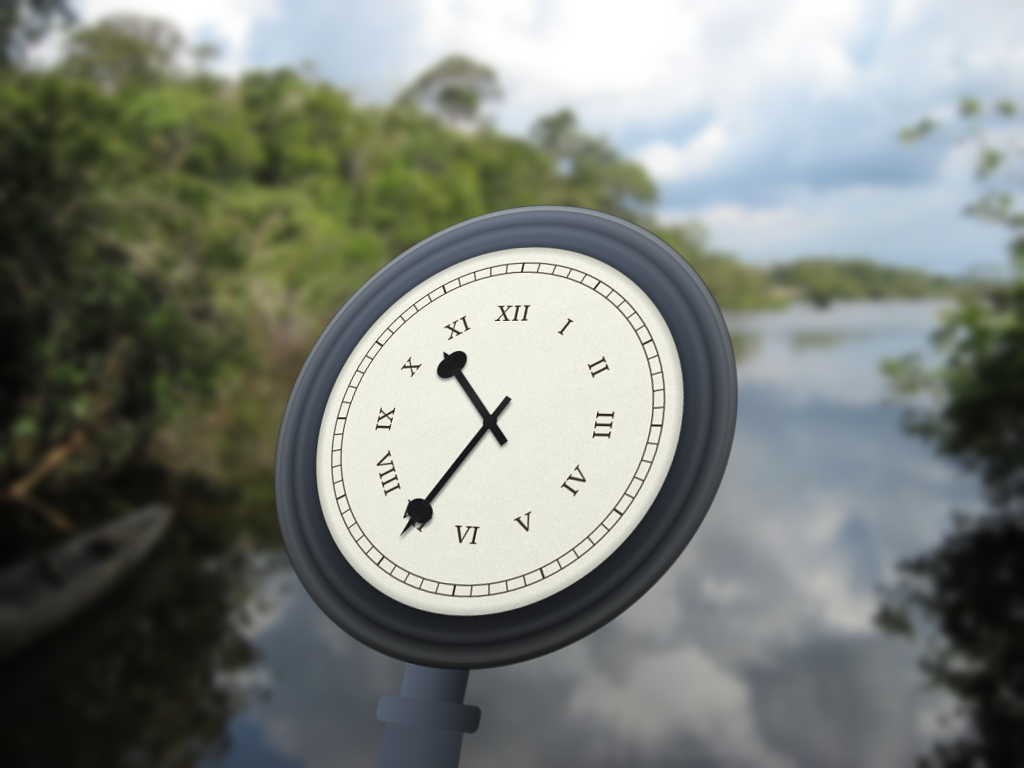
10.35
